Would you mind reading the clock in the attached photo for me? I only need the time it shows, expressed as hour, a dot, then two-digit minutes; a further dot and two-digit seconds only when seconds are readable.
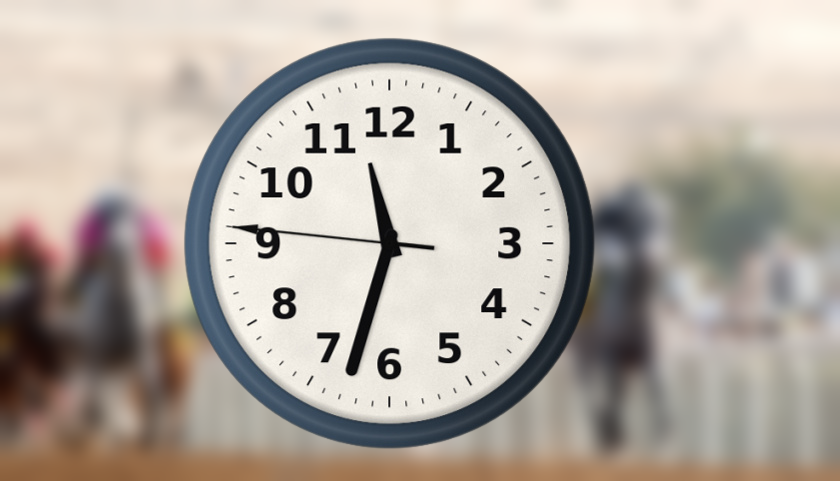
11.32.46
